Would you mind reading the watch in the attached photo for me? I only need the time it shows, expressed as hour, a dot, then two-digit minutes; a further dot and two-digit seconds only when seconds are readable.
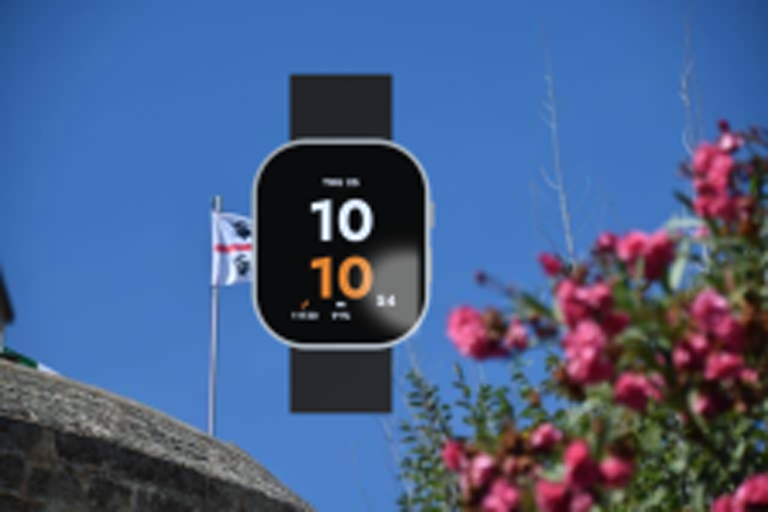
10.10
